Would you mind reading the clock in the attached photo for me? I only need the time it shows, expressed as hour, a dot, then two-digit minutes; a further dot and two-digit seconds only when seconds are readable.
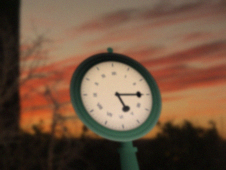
5.15
